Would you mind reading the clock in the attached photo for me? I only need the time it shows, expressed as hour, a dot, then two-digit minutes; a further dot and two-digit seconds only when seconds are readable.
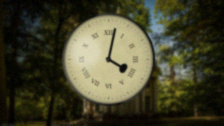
4.02
